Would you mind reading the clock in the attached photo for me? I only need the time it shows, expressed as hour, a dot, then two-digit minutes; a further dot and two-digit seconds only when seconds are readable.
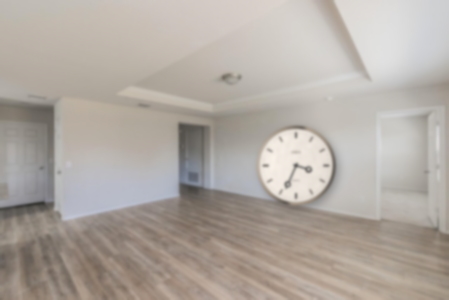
3.34
